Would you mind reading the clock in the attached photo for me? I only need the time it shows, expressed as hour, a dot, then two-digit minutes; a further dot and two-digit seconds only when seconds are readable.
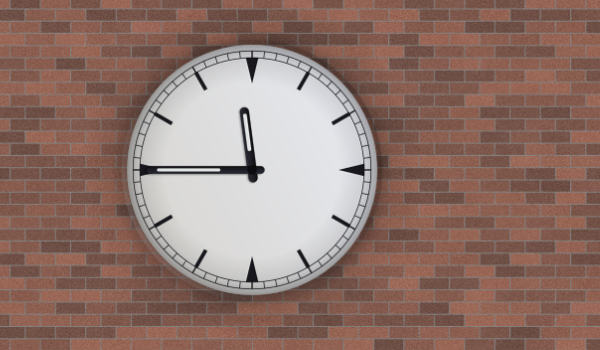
11.45
